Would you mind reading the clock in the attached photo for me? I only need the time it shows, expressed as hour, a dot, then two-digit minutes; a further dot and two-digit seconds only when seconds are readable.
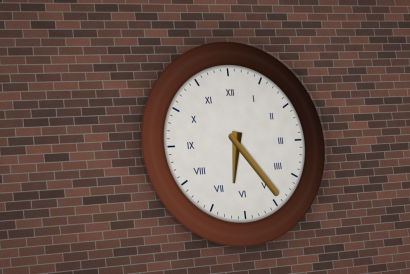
6.24
